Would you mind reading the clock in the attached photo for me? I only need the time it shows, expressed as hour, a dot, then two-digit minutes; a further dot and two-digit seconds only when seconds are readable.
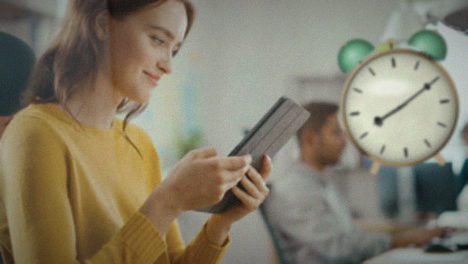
8.10
